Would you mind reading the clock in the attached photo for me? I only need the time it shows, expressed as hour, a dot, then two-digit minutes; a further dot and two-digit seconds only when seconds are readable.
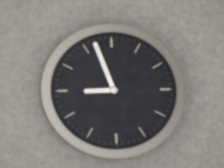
8.57
